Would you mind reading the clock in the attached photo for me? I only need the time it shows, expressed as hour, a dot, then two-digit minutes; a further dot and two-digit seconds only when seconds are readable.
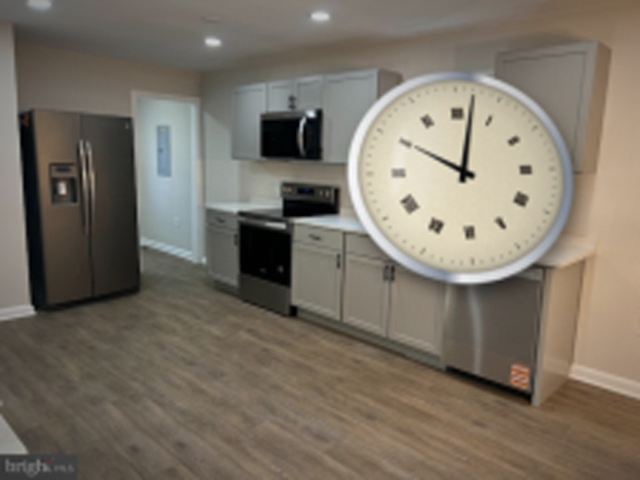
10.02
